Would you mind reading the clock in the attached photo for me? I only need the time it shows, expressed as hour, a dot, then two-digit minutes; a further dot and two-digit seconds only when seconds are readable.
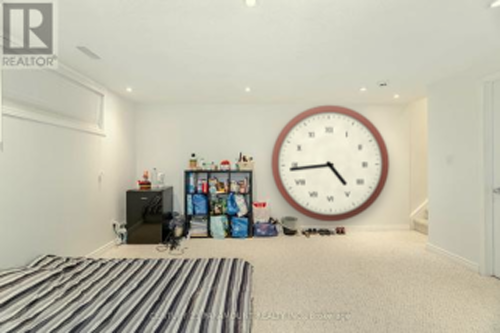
4.44
